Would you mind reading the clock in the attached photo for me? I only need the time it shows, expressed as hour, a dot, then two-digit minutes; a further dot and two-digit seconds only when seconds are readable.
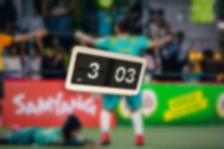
3.03
